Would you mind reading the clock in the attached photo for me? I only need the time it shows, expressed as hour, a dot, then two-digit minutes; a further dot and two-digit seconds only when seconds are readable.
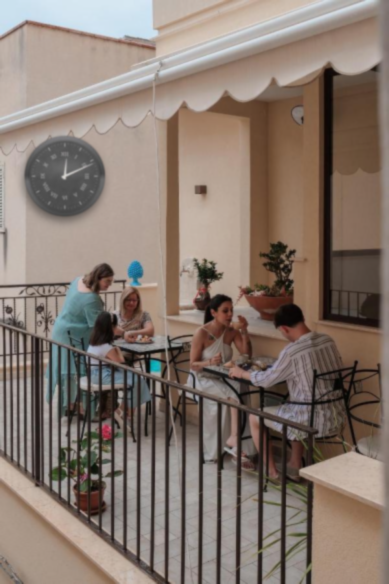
12.11
